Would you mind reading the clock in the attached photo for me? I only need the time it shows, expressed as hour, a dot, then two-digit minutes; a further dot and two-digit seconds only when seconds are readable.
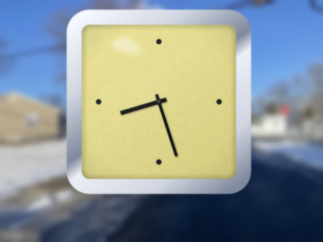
8.27
